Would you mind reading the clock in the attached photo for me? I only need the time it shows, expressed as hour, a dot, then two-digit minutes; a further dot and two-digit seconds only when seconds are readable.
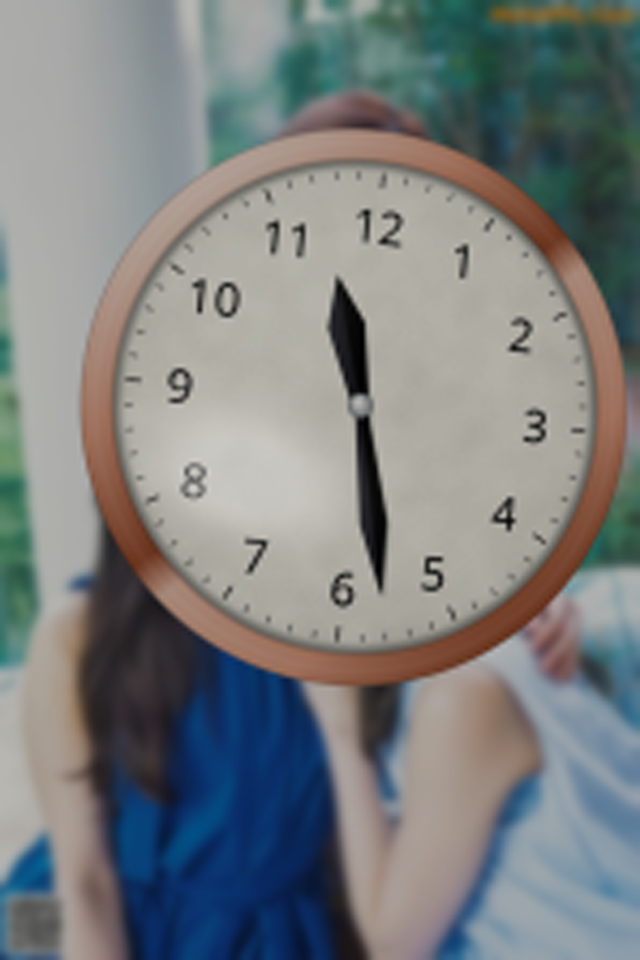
11.28
